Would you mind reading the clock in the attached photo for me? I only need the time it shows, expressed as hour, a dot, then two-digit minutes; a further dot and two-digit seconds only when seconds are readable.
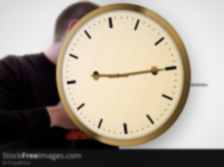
9.15
